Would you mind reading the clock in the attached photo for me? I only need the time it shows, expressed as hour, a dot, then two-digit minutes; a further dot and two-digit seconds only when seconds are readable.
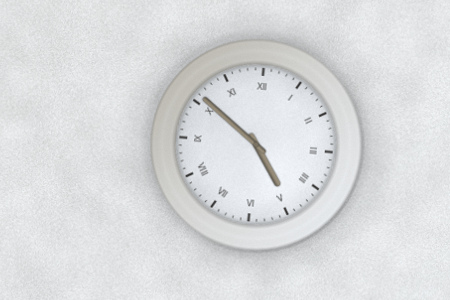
4.51
